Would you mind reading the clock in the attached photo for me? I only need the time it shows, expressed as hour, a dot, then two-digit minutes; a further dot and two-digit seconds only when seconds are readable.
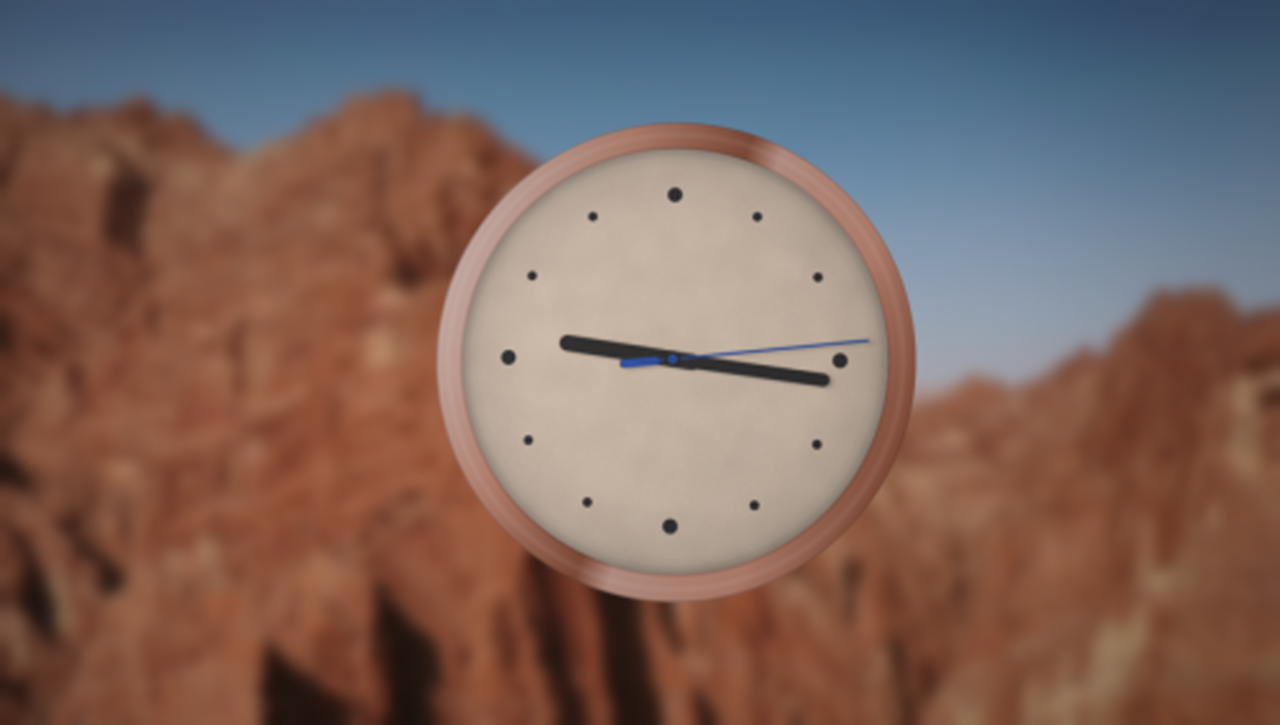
9.16.14
